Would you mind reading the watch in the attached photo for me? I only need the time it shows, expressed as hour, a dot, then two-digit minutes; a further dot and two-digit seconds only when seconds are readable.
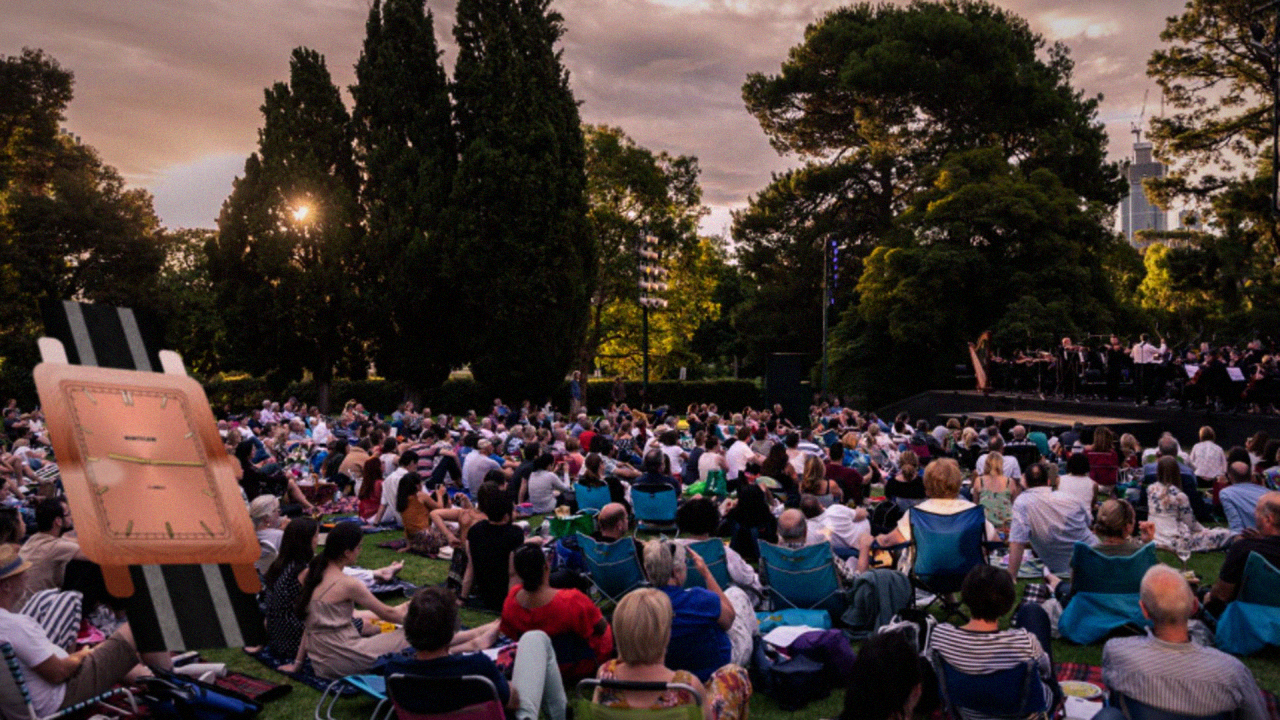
9.15
